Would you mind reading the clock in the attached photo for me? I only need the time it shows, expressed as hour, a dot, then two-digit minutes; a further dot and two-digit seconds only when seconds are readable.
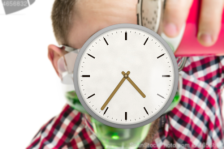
4.36
